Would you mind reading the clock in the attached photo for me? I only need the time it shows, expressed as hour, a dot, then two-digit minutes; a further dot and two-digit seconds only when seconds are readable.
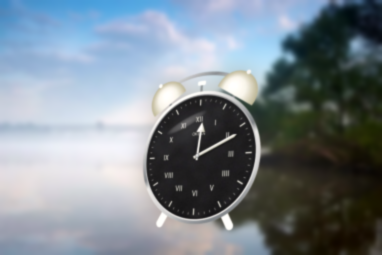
12.11
